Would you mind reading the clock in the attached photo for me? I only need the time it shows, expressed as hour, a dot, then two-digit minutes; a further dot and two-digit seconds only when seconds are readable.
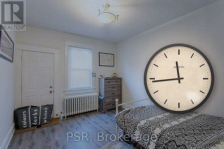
11.44
